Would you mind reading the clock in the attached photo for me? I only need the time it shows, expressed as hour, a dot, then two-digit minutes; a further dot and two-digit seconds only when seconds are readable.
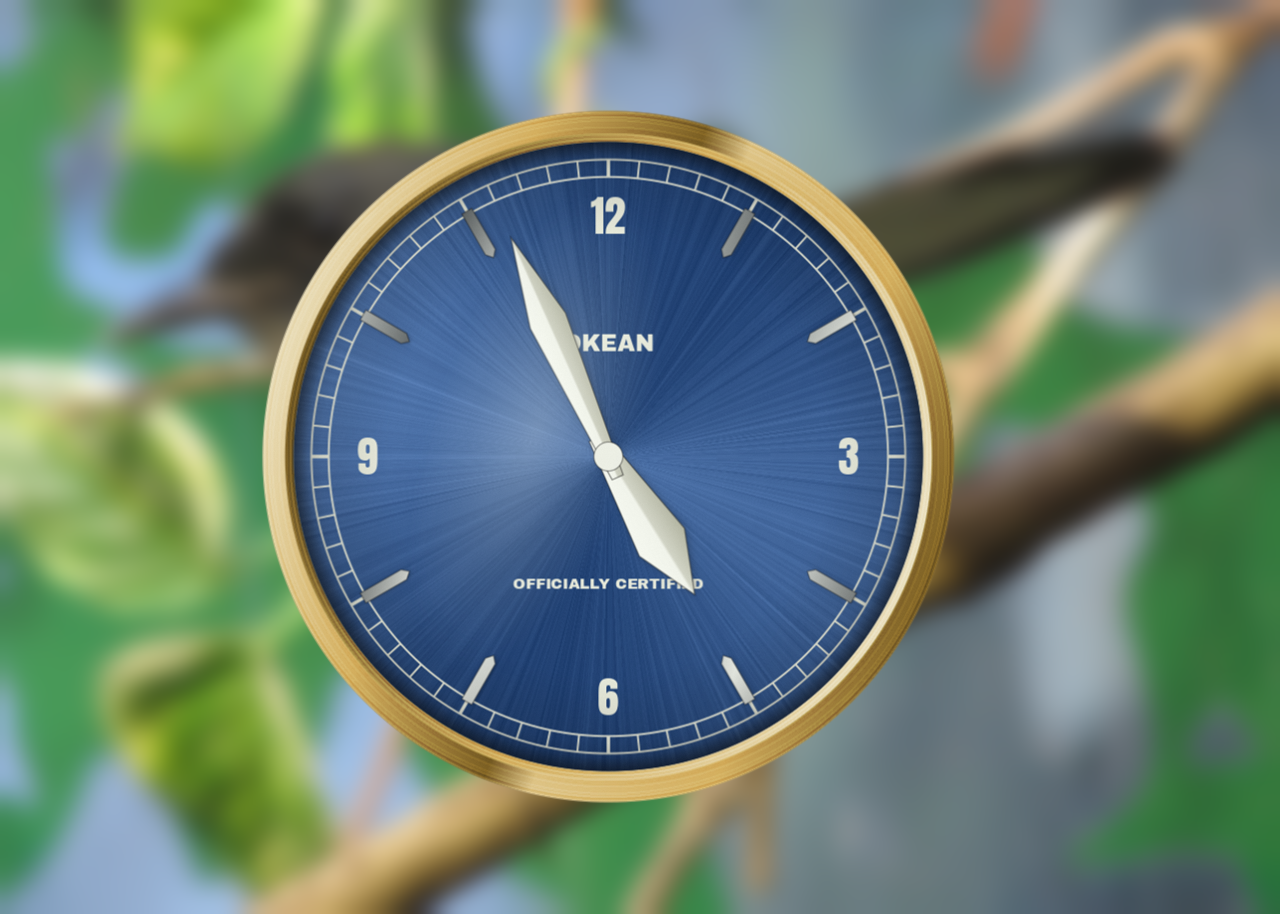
4.56
